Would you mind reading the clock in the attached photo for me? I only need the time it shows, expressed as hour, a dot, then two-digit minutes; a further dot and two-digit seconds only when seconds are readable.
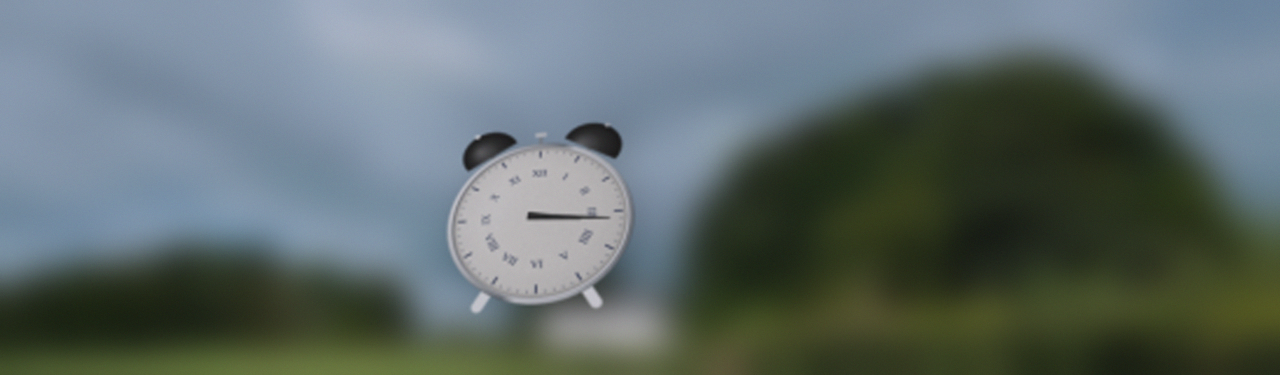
3.16
